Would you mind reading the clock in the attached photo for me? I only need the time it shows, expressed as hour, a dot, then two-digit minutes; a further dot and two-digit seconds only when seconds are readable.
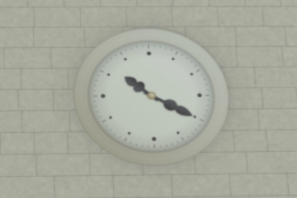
10.20
